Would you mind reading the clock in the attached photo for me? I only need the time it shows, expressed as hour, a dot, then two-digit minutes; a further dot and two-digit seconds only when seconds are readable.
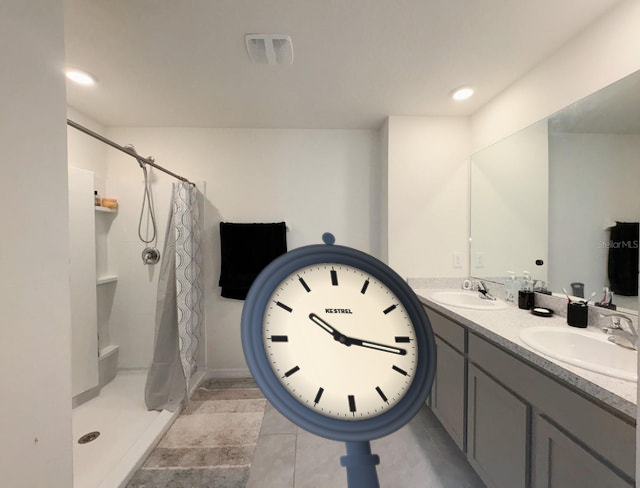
10.17
